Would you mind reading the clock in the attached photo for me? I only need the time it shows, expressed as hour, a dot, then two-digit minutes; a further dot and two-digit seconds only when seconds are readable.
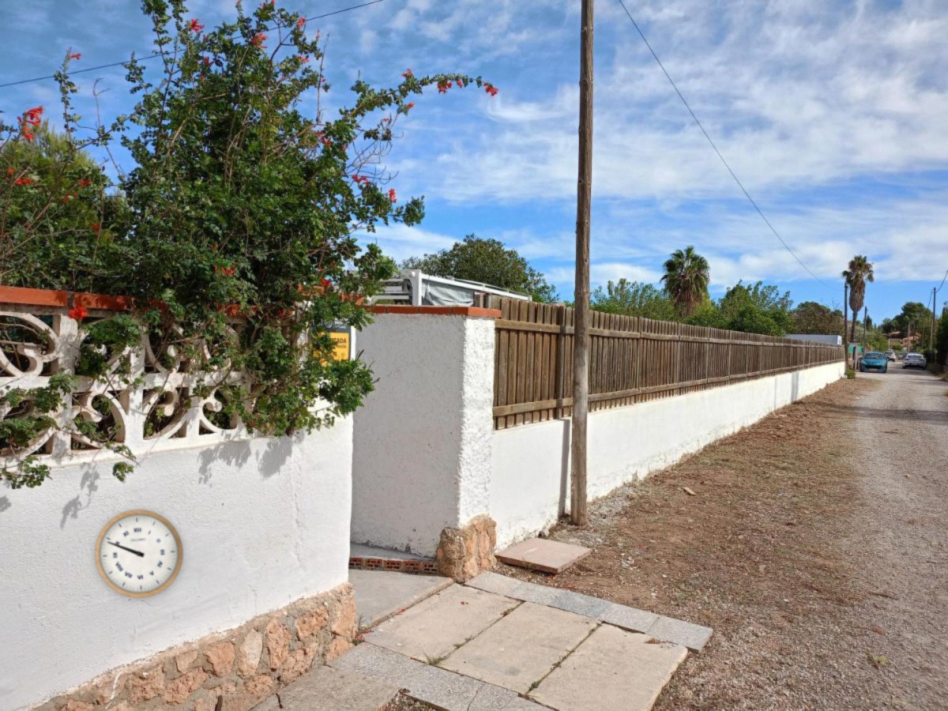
9.49
